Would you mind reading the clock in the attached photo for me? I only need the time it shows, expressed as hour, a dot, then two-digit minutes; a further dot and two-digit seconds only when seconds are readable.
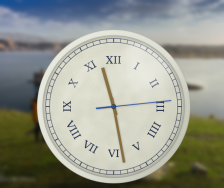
11.28.14
